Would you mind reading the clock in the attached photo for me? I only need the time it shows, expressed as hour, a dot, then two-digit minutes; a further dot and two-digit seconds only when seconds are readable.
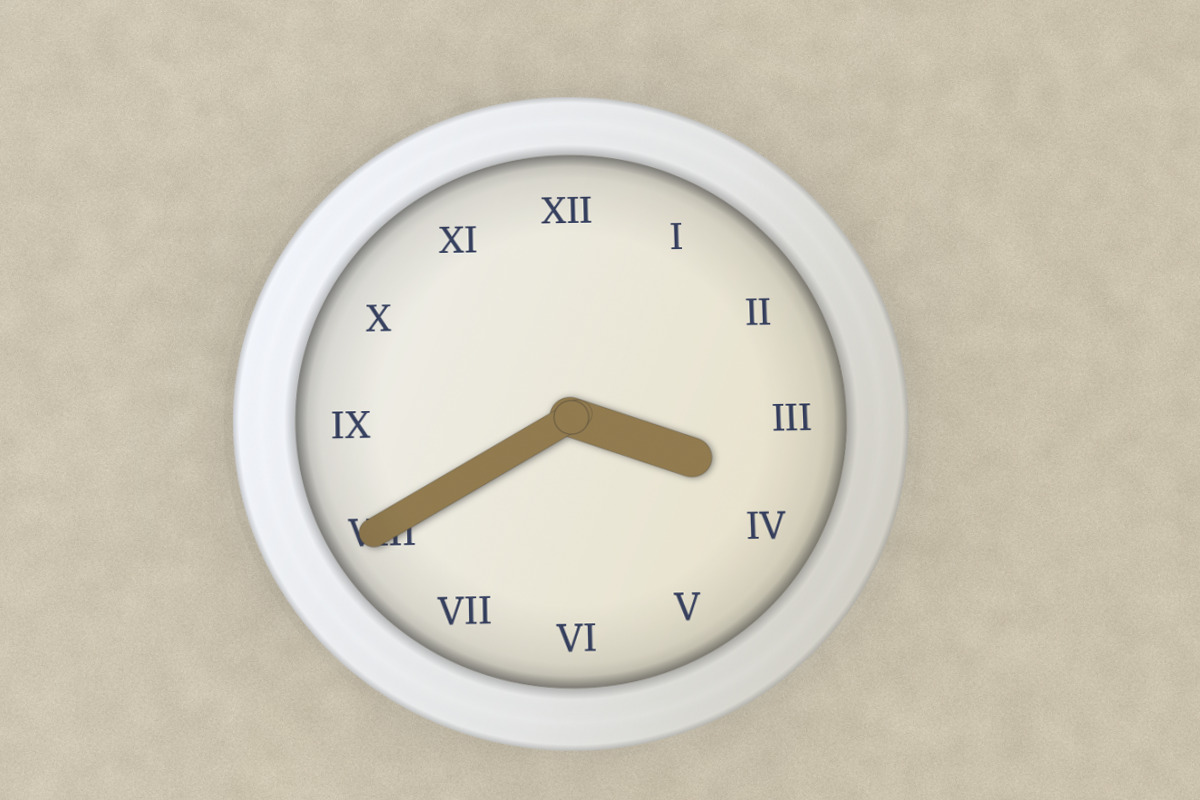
3.40
